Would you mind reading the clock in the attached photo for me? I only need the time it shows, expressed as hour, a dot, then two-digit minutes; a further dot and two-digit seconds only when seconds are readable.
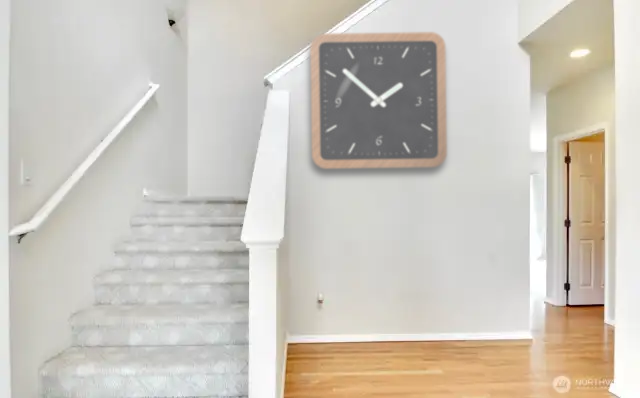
1.52
